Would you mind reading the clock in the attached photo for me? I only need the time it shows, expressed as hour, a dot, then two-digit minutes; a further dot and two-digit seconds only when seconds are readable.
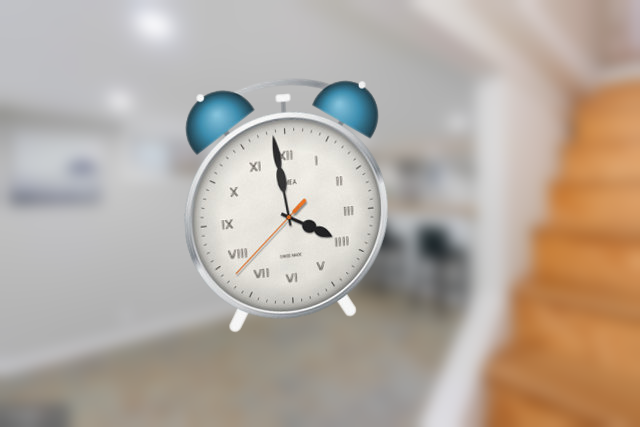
3.58.38
